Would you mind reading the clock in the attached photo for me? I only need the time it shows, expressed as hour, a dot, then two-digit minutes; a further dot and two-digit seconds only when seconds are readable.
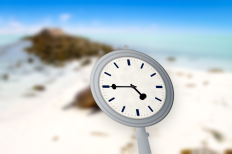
4.45
